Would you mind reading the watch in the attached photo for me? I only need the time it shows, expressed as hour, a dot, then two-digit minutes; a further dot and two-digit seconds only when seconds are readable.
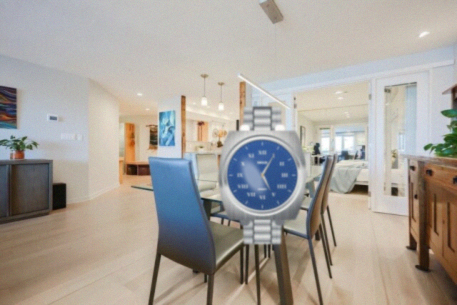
5.05
